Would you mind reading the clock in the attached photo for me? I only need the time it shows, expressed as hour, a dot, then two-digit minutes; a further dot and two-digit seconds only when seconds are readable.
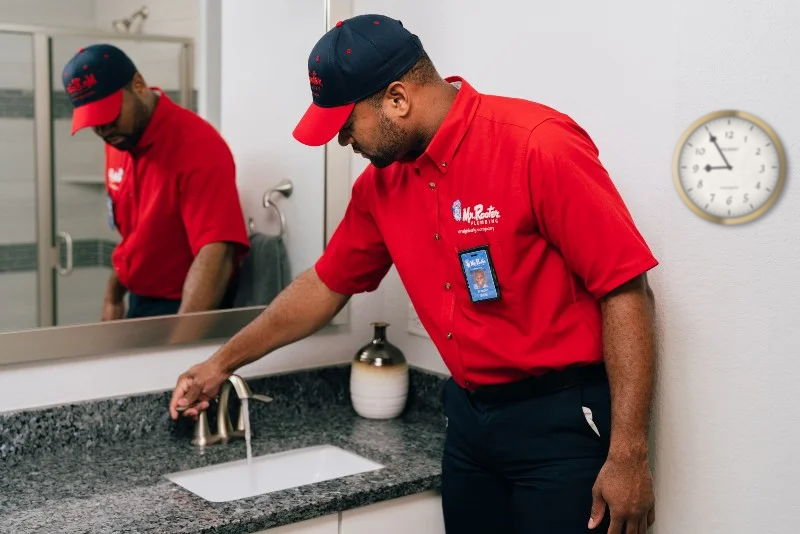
8.55
